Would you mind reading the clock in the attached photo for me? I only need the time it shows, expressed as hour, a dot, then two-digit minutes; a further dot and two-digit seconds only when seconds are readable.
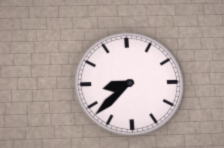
8.38
